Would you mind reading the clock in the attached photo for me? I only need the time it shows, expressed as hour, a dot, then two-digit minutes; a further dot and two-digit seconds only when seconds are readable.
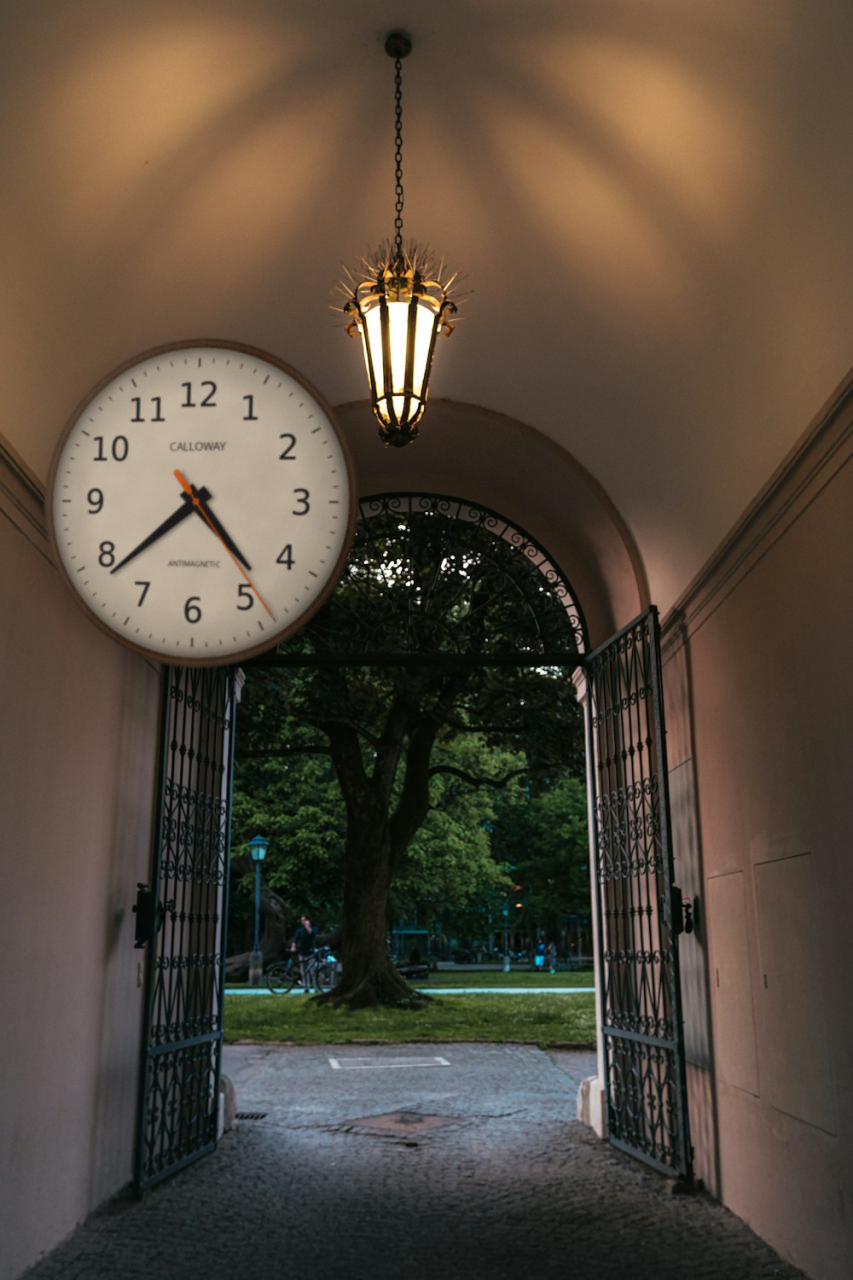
4.38.24
